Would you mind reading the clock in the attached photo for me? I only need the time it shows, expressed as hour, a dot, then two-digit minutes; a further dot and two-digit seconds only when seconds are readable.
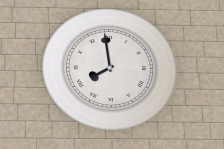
7.59
